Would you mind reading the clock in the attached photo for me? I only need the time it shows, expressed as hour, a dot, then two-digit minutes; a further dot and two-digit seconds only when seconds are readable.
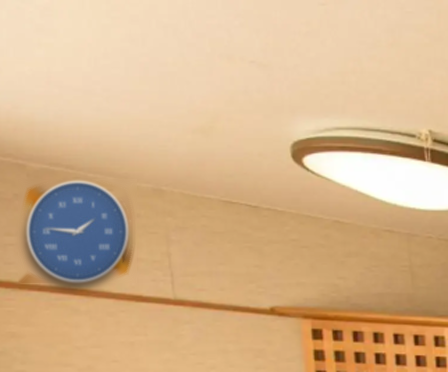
1.46
